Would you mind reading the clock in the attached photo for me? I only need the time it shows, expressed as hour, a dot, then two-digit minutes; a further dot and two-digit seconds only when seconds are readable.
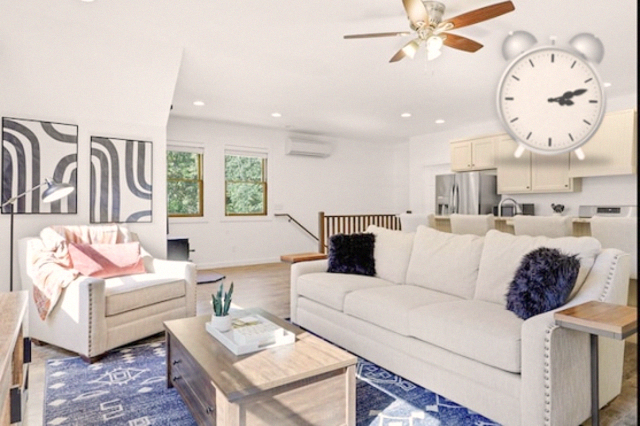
3.12
